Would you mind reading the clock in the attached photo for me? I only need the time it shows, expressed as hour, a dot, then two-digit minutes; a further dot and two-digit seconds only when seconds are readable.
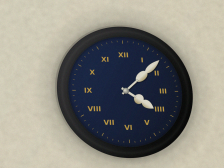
4.08
